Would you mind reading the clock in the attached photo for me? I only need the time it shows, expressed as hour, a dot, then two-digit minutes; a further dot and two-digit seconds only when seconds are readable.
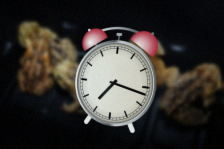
7.17
